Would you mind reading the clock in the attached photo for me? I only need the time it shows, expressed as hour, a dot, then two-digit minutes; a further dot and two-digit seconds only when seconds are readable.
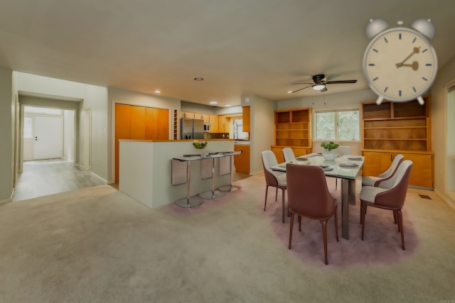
3.08
